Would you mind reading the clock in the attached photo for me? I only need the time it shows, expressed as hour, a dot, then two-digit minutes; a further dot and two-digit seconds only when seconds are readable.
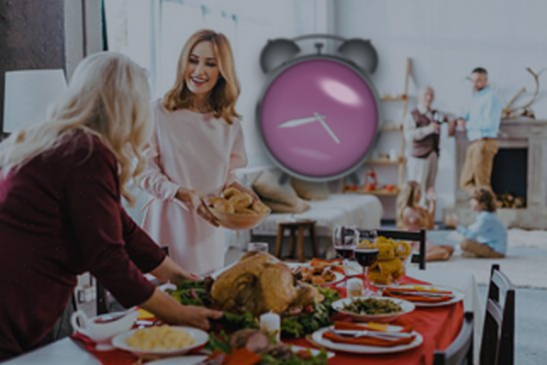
4.43
